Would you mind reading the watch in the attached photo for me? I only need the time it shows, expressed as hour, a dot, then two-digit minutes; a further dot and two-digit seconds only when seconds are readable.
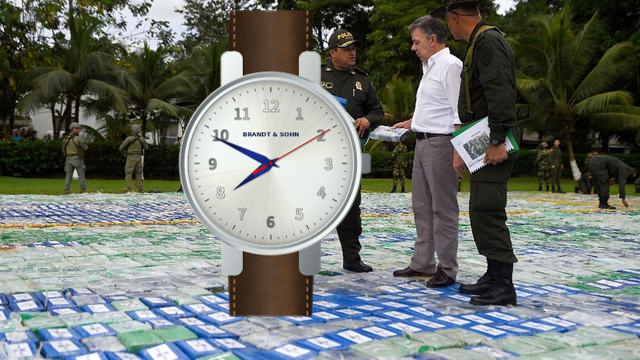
7.49.10
